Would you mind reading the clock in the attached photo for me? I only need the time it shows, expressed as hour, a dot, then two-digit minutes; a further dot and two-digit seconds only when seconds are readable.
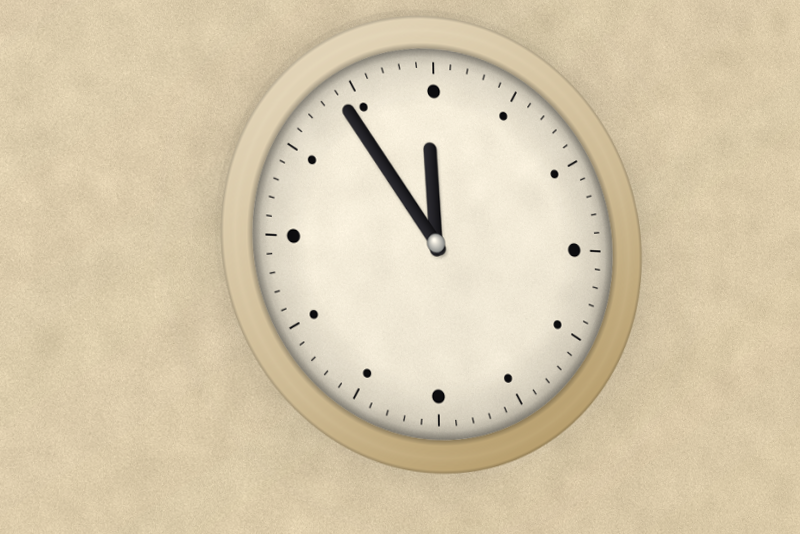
11.54
